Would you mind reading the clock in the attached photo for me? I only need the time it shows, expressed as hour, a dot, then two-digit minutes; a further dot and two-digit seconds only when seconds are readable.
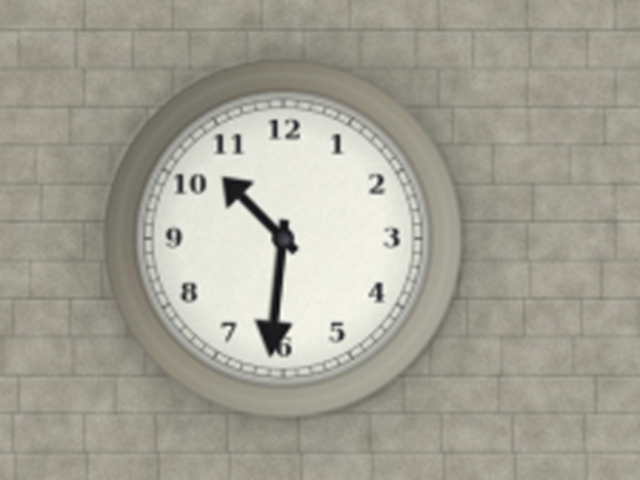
10.31
